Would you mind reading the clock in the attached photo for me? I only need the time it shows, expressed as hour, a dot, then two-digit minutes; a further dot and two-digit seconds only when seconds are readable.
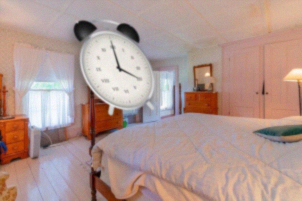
4.00
